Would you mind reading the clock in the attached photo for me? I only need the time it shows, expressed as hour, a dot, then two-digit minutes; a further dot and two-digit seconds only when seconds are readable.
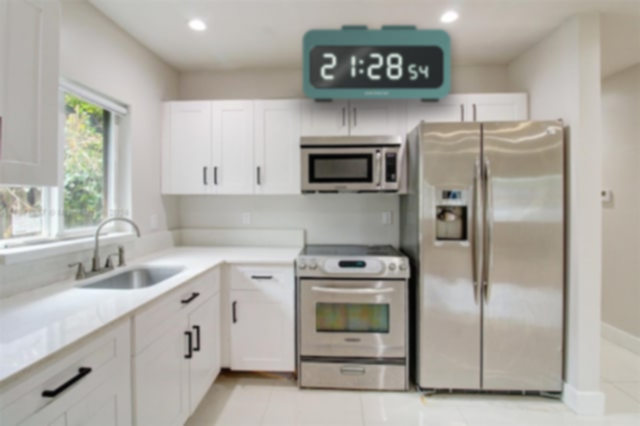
21.28.54
